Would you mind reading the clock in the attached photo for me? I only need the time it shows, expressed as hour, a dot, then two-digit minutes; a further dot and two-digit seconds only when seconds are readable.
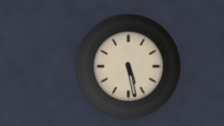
5.28
